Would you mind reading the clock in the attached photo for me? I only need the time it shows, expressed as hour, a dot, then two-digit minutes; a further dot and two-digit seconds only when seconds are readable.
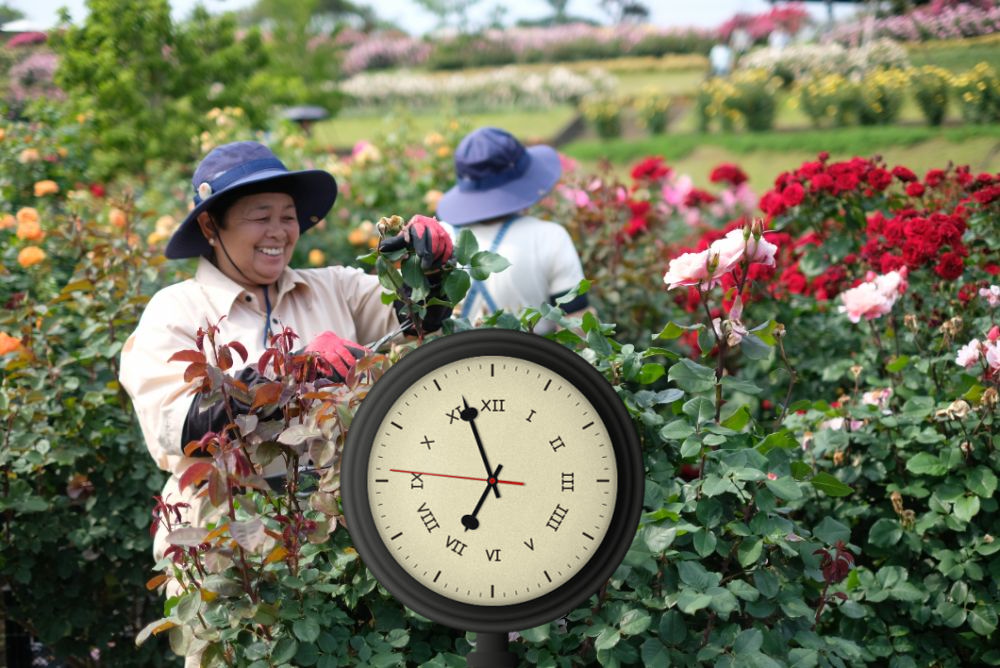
6.56.46
